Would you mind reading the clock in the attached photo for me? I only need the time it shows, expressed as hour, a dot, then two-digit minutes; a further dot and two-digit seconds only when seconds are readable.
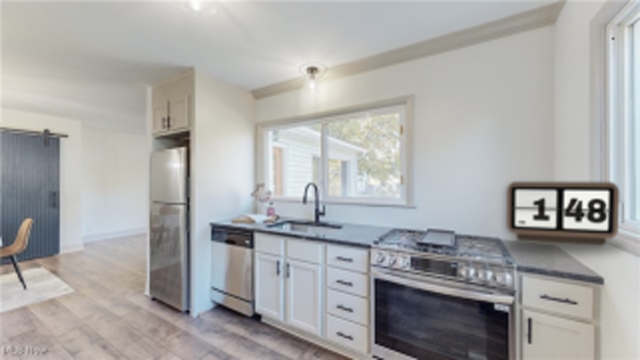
1.48
